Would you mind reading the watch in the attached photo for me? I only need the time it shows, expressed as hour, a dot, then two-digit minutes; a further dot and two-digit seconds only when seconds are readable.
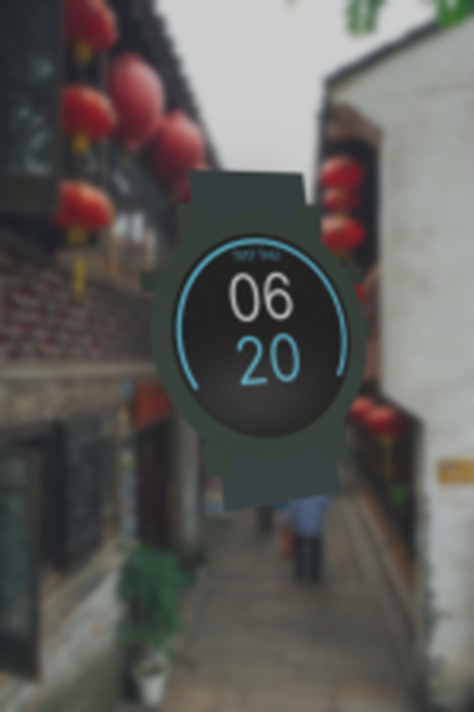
6.20
